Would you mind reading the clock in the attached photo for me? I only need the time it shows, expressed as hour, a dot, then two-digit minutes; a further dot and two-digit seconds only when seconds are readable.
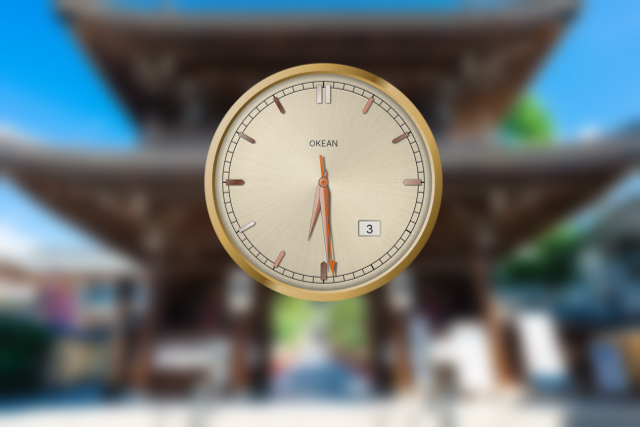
6.29.29
